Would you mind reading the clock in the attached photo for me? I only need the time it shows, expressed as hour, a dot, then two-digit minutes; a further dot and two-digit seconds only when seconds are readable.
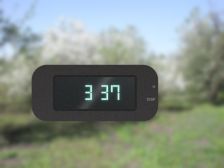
3.37
